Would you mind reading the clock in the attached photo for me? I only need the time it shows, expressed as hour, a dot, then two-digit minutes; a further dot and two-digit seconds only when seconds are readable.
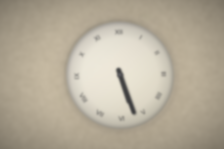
5.27
